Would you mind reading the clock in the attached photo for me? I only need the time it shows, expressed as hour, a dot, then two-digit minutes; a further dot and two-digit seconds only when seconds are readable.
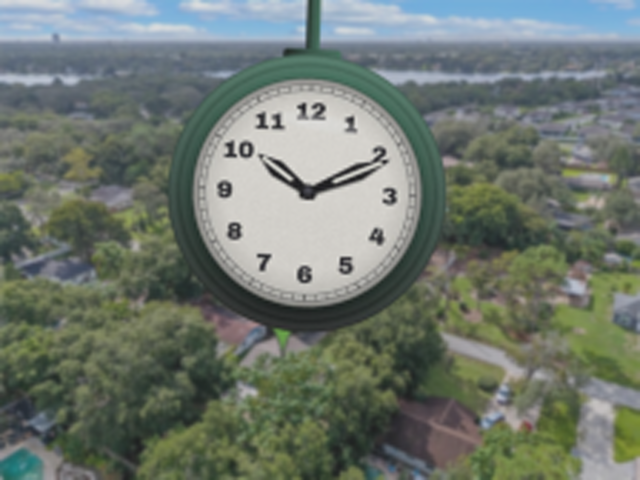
10.11
